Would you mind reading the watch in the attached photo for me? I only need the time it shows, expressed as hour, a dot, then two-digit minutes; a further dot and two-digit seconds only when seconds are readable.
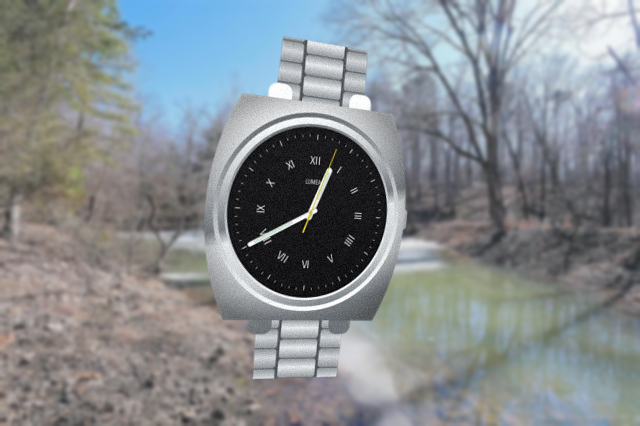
12.40.03
